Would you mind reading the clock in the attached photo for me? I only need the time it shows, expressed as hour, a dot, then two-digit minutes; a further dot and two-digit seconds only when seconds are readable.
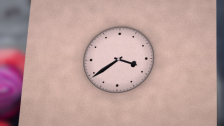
3.39
